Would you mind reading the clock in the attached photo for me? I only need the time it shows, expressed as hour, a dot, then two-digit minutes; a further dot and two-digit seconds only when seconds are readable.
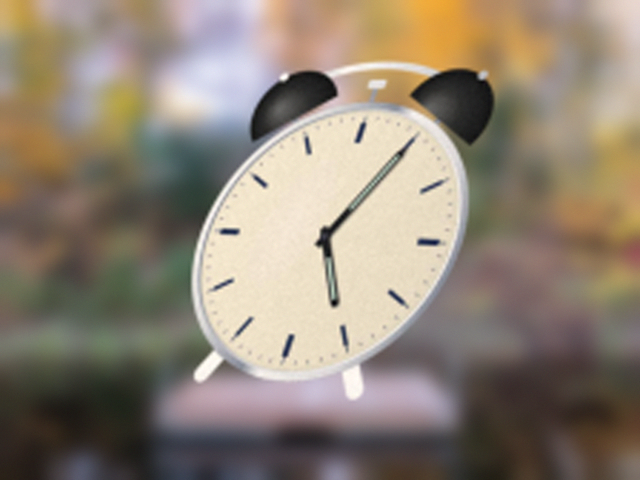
5.05
